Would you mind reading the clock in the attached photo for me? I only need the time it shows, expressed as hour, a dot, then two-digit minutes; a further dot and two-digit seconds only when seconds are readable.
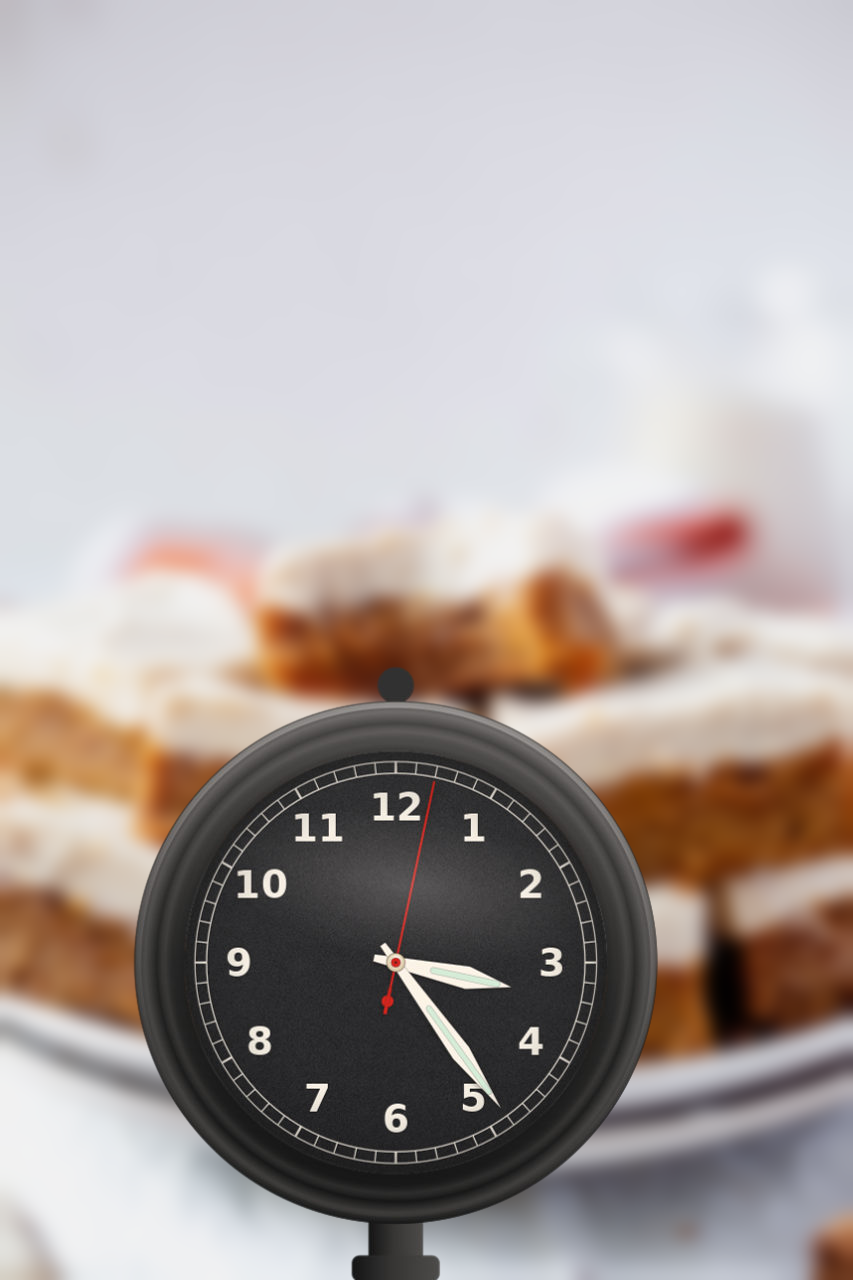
3.24.02
